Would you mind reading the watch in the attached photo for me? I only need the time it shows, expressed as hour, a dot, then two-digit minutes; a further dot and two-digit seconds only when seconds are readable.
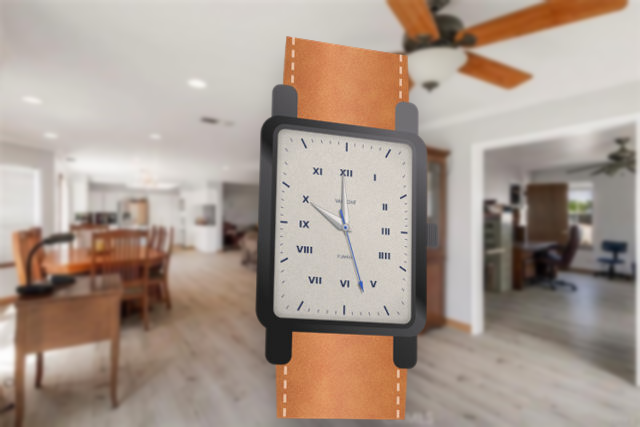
9.59.27
